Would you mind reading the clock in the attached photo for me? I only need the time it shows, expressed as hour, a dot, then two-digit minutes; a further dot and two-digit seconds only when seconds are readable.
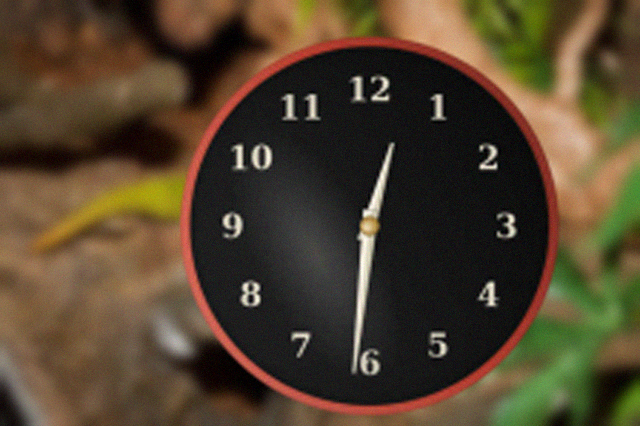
12.31
